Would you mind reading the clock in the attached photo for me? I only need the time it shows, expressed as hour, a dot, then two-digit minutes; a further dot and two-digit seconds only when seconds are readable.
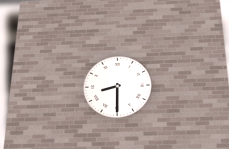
8.30
